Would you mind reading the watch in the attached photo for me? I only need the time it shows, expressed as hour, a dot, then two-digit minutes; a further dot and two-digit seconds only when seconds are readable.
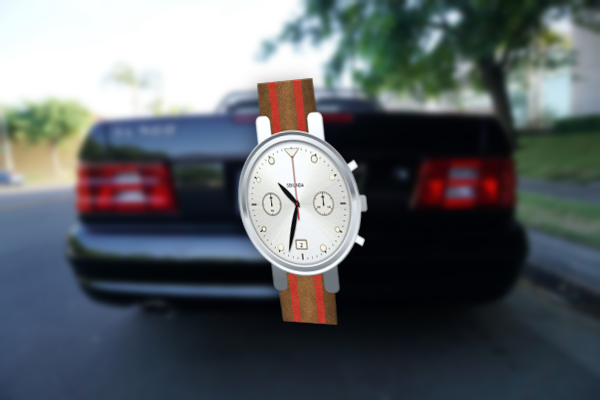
10.33
